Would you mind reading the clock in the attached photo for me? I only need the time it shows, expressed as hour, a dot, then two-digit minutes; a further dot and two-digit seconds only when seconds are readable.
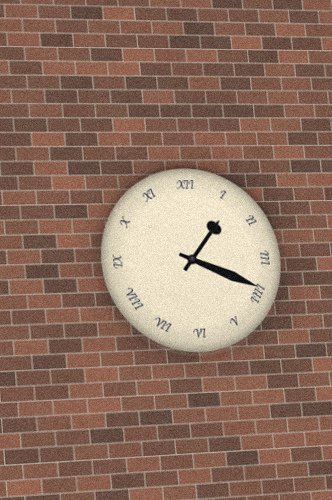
1.19
